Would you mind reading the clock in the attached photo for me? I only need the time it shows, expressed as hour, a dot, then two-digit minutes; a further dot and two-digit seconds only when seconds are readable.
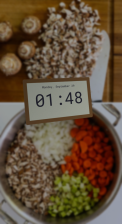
1.48
